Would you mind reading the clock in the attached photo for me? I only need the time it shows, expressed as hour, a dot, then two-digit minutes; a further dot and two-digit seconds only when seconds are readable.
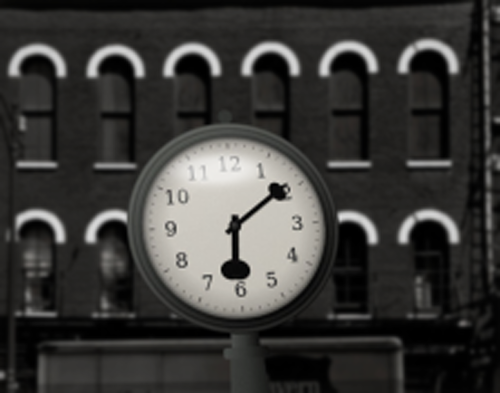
6.09
